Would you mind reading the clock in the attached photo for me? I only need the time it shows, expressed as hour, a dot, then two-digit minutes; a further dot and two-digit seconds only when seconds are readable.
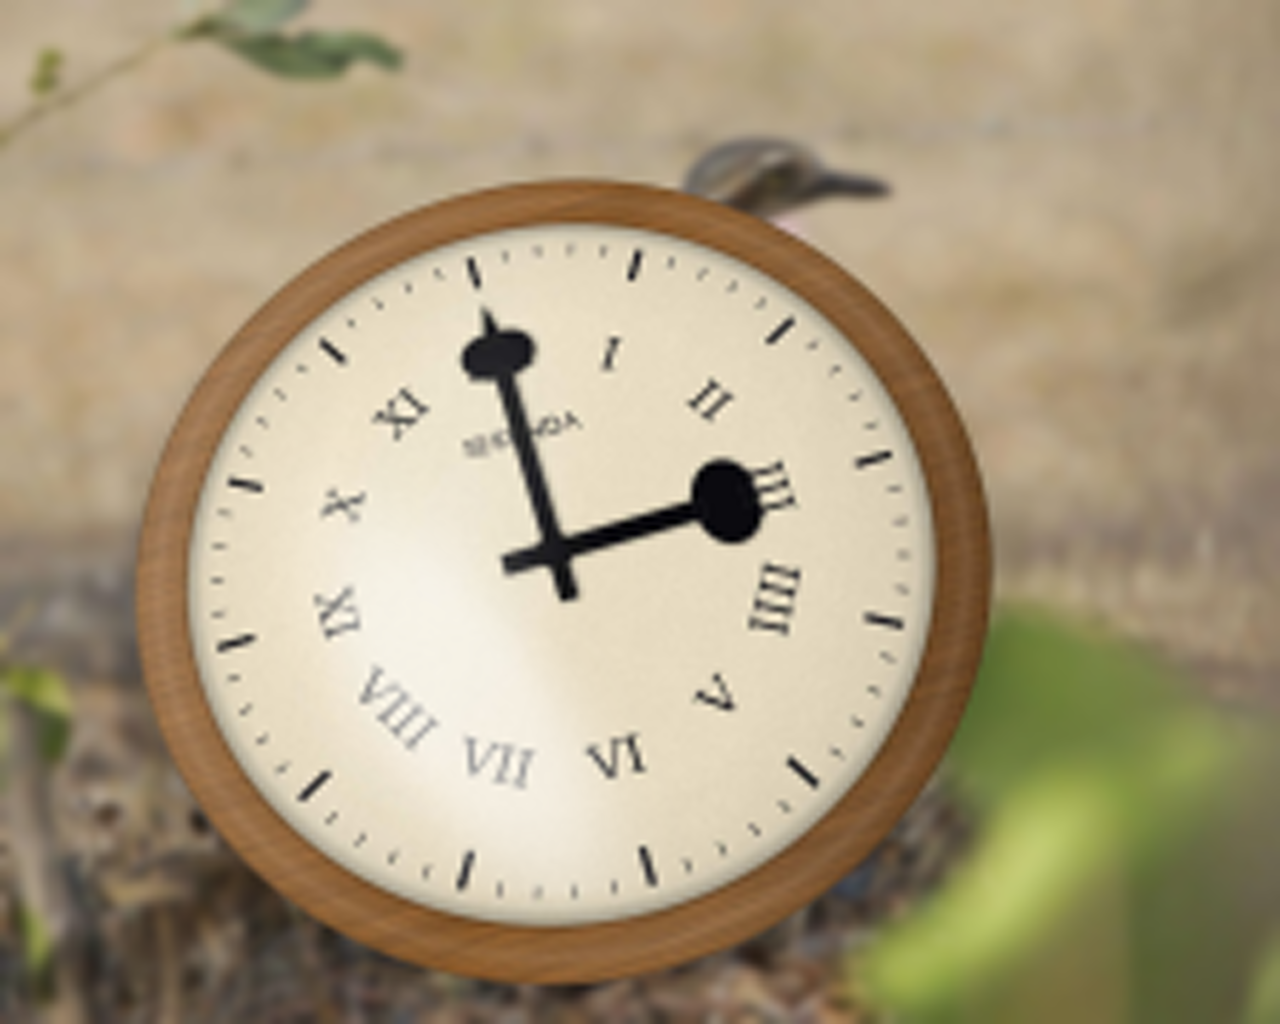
3.00
